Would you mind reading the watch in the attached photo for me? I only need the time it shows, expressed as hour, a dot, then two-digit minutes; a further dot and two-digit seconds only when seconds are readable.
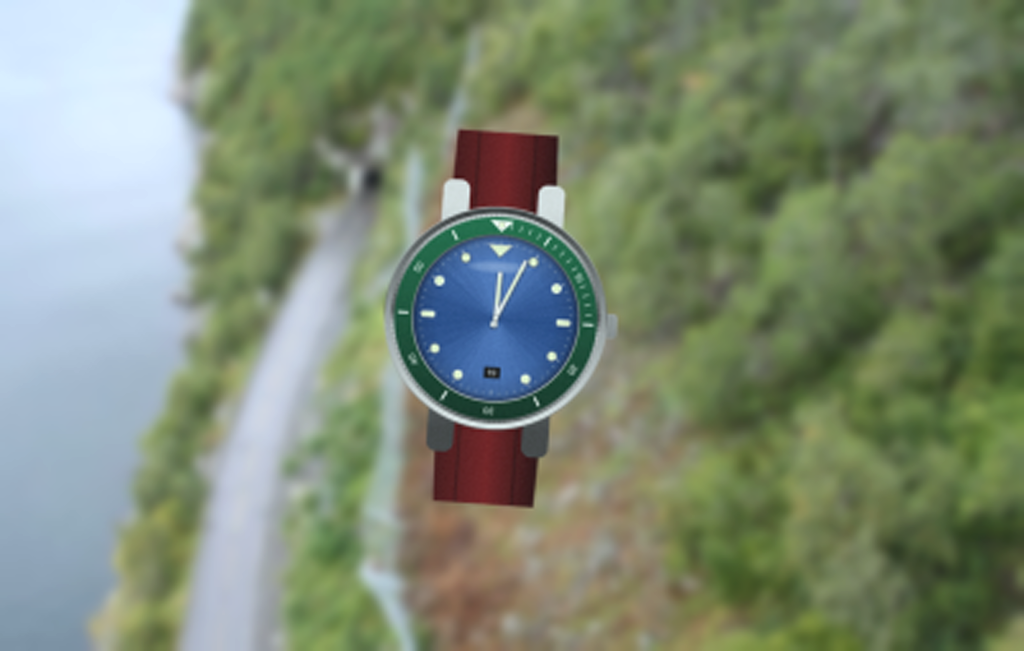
12.04
